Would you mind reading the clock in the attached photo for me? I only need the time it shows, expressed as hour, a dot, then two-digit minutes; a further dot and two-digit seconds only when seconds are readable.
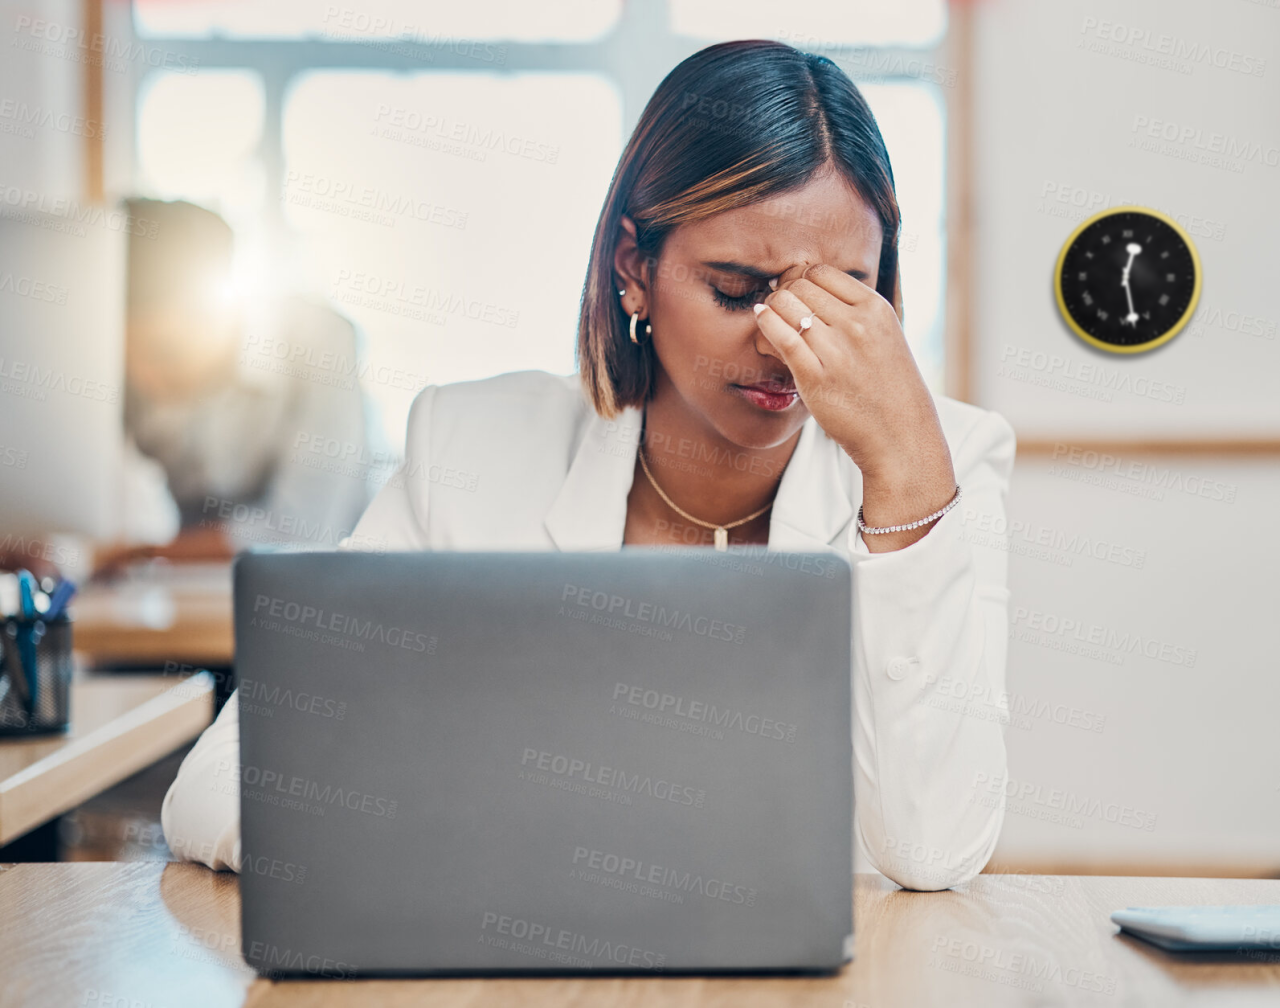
12.28
